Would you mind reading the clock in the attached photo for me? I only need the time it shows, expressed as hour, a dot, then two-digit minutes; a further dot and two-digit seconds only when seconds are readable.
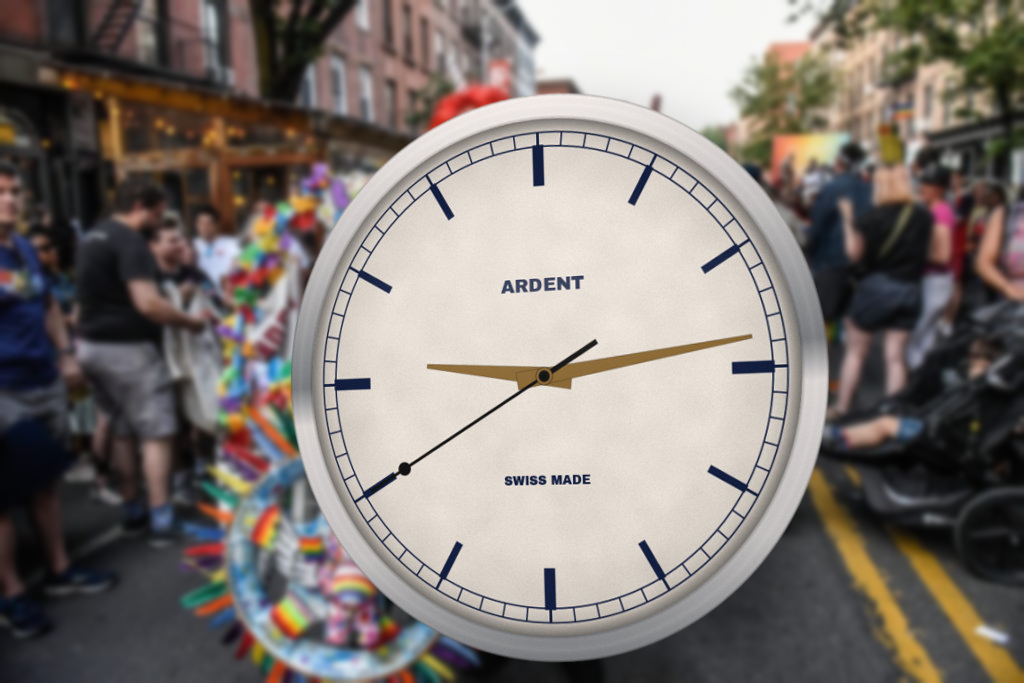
9.13.40
